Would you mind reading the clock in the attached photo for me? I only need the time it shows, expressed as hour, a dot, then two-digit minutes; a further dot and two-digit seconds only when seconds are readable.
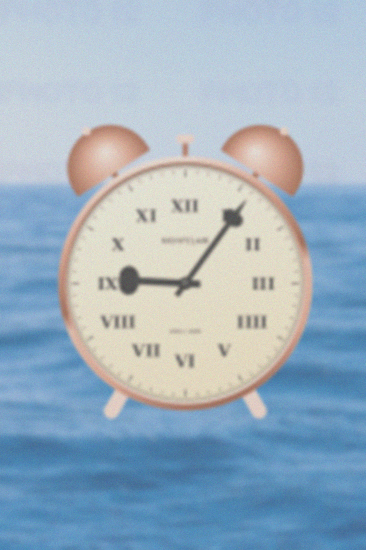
9.06
